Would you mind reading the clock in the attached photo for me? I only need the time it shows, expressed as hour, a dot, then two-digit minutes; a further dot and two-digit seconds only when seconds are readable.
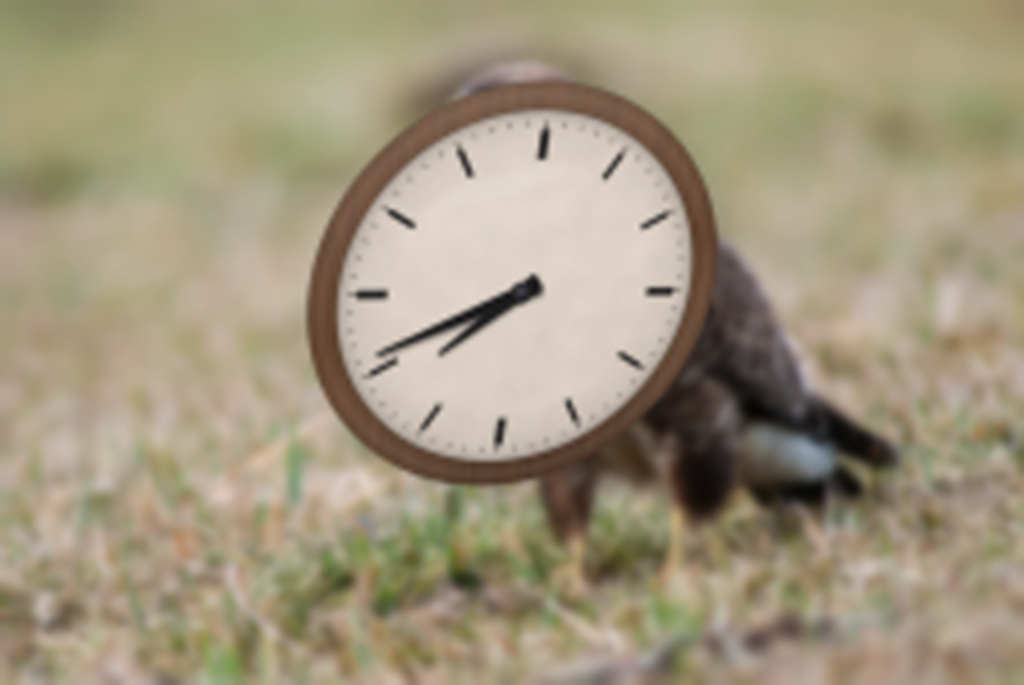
7.41
